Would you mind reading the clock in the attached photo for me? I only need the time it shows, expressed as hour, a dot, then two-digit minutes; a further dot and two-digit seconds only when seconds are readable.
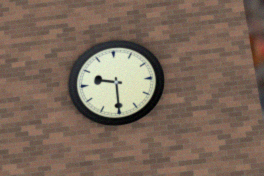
9.30
